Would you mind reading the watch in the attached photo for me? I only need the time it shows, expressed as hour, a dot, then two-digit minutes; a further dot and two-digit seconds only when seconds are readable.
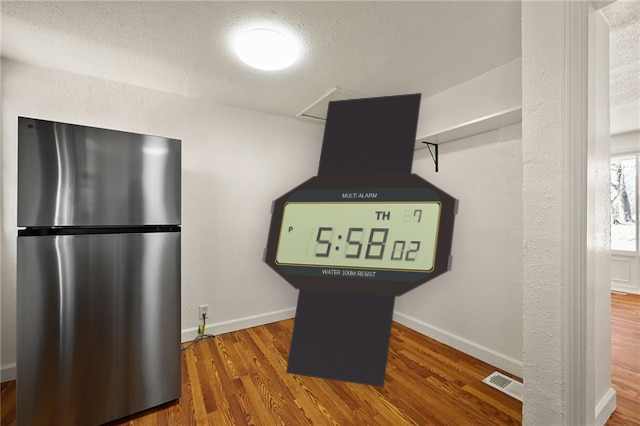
5.58.02
